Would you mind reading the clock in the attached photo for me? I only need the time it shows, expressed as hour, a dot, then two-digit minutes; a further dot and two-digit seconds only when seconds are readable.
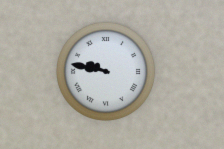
9.47
